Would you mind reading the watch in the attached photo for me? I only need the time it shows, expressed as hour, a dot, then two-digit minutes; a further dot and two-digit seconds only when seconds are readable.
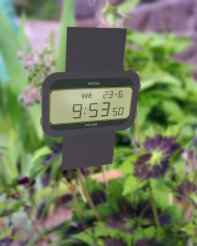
9.53.50
